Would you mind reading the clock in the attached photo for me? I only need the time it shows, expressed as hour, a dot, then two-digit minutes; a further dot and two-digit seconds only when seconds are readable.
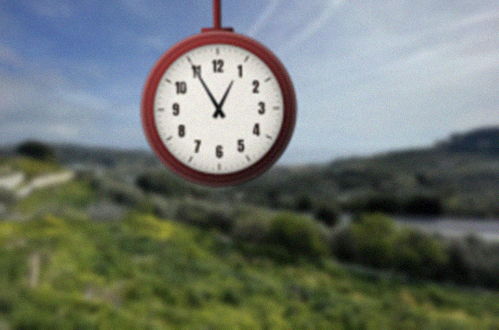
12.55
